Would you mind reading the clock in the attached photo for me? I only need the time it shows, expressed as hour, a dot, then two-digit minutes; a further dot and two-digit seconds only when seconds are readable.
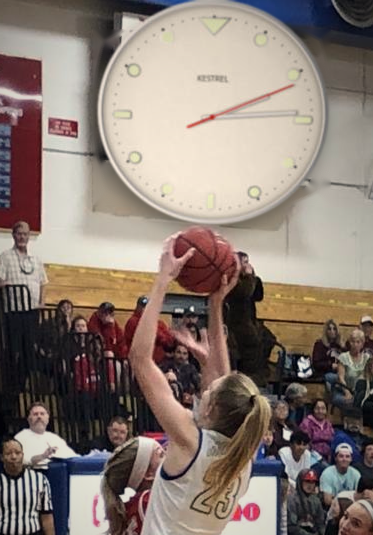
2.14.11
